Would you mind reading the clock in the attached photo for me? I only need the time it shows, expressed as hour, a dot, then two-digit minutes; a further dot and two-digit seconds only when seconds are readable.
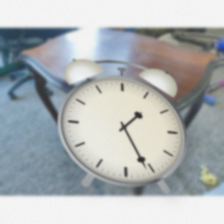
1.26
